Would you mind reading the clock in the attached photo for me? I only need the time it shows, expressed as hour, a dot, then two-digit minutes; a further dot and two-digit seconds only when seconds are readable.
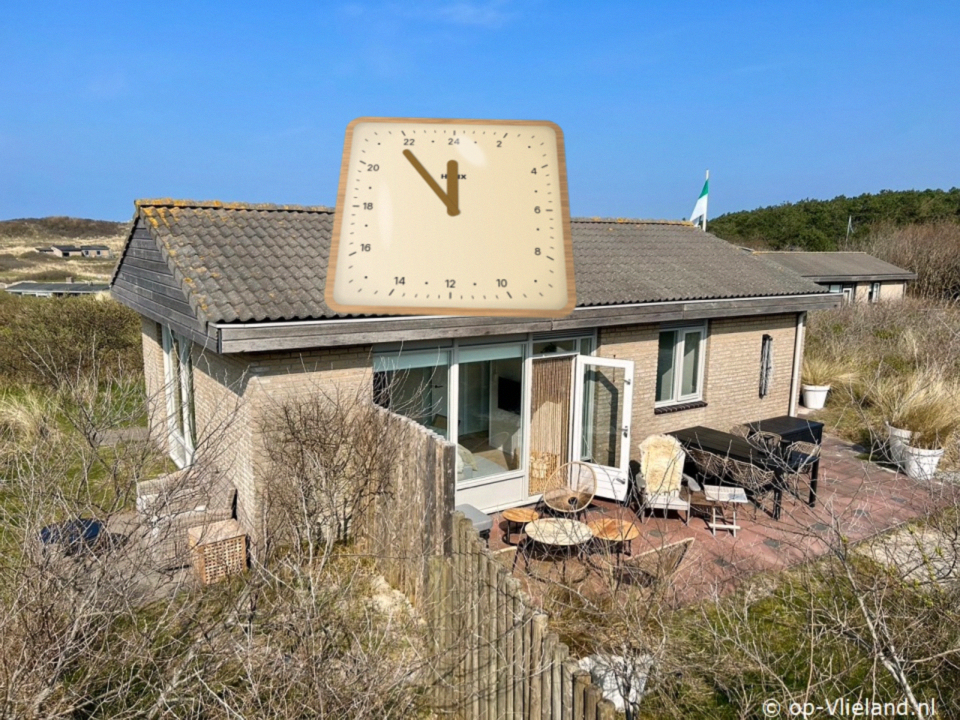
23.54
